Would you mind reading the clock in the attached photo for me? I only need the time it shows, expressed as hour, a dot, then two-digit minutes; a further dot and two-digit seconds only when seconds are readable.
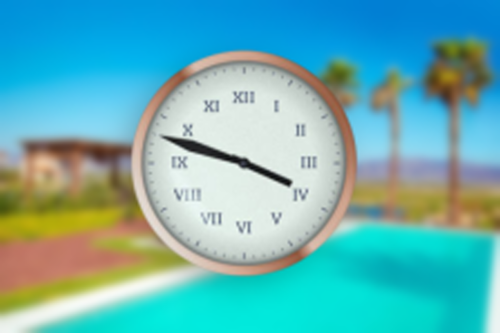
3.48
